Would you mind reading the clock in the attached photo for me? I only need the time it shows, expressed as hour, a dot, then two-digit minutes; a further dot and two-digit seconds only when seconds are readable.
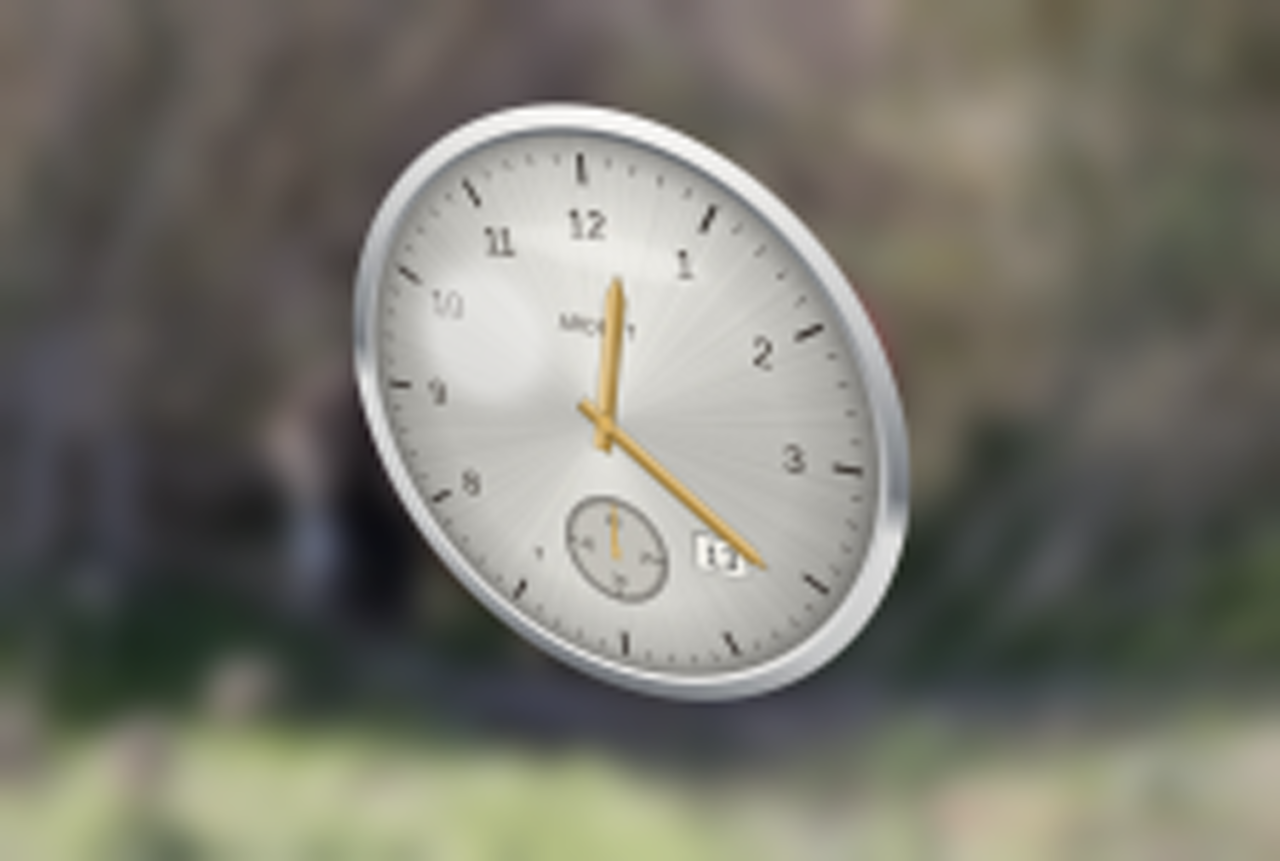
12.21
